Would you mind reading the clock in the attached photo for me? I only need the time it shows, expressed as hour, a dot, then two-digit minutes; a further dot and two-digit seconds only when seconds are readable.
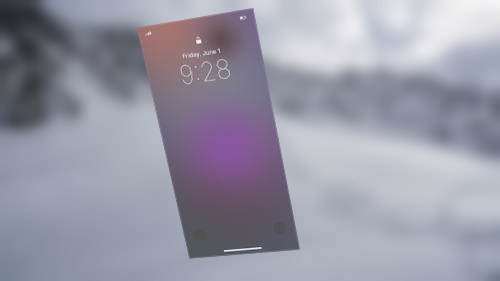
9.28
